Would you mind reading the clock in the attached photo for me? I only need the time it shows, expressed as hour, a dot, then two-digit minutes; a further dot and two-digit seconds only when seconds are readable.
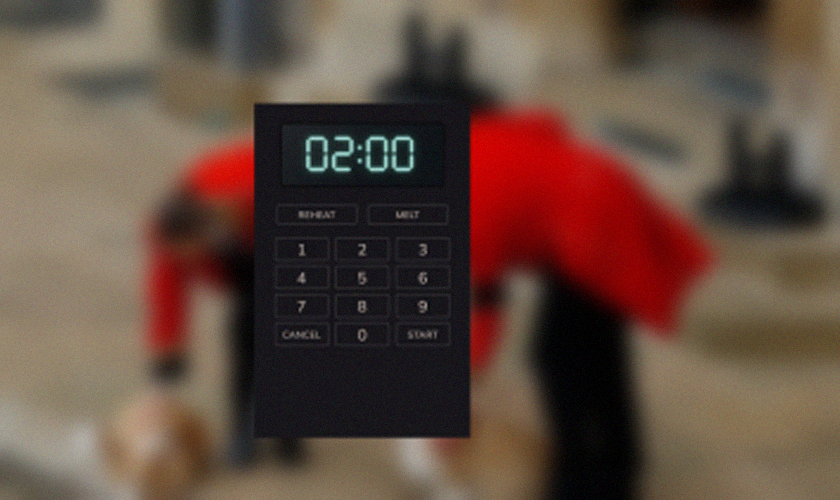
2.00
